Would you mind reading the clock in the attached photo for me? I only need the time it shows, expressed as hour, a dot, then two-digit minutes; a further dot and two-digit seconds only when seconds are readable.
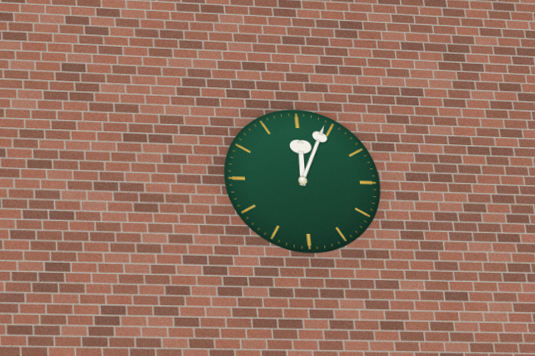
12.04
